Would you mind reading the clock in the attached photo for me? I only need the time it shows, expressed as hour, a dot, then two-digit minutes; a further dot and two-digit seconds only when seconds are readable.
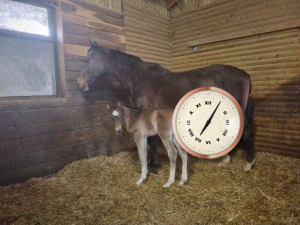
7.05
